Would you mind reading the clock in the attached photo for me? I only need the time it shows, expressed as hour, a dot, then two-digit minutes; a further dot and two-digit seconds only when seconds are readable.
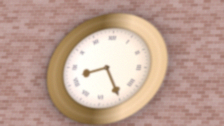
8.25
